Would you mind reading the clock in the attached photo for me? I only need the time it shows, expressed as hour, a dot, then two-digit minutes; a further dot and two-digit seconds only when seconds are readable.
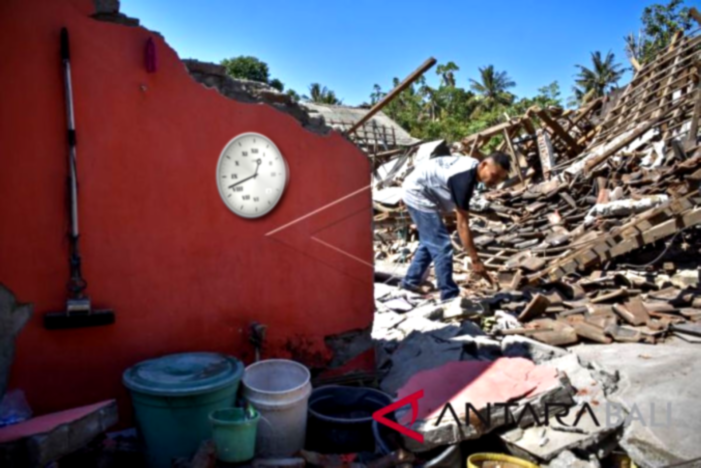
12.42
